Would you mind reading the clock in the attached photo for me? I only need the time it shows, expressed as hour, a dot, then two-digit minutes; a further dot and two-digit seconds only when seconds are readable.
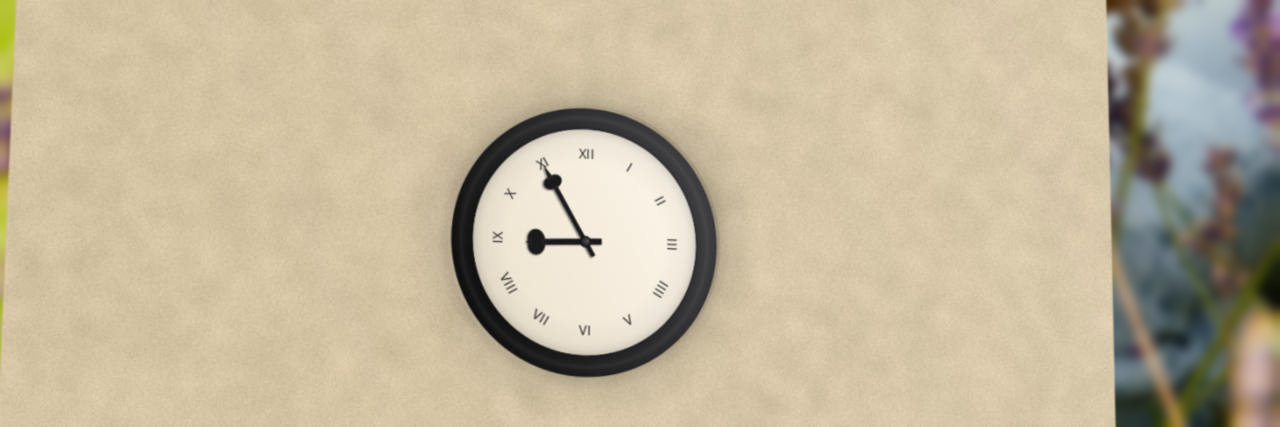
8.55
